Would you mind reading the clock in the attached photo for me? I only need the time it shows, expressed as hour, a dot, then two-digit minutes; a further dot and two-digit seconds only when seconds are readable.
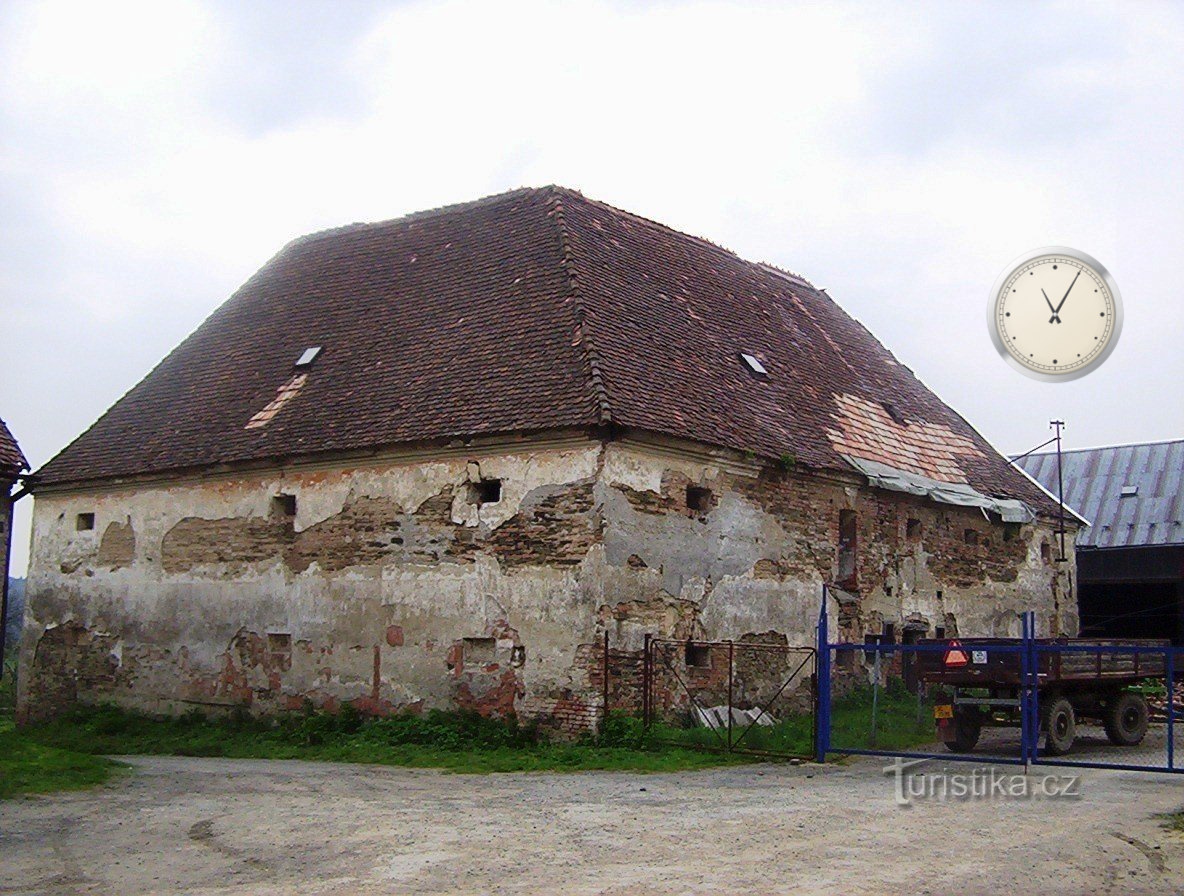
11.05
